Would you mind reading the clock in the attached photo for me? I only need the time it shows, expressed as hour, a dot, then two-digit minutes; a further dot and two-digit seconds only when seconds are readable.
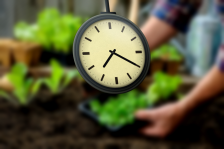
7.20
